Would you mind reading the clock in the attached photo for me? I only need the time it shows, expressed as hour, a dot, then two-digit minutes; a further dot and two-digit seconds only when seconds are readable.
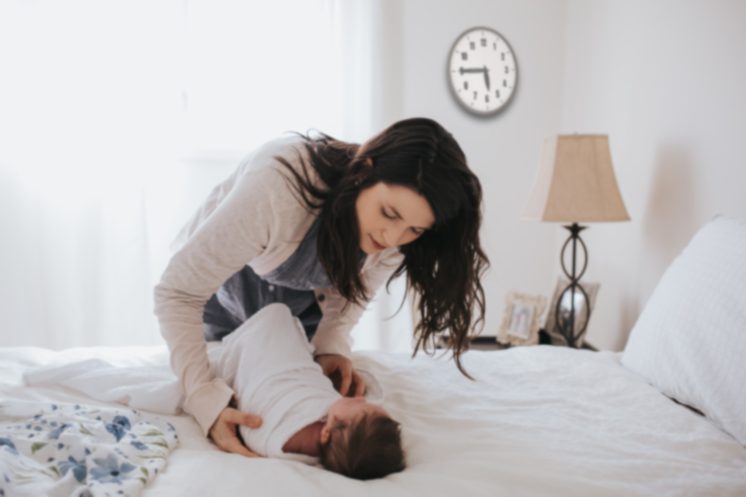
5.45
